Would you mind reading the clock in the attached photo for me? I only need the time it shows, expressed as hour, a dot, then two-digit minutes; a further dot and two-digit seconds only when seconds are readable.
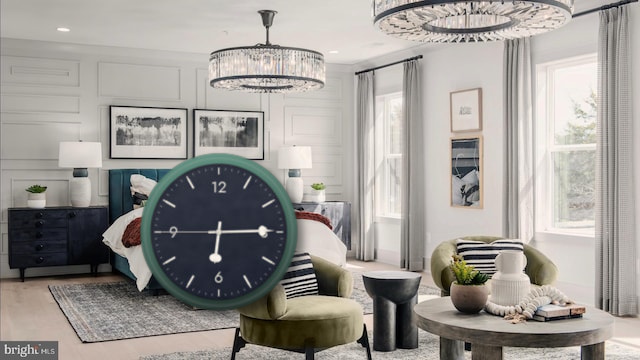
6.14.45
